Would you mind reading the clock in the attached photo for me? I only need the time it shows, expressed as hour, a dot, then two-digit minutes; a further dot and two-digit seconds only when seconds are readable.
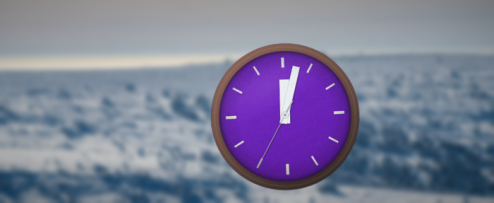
12.02.35
